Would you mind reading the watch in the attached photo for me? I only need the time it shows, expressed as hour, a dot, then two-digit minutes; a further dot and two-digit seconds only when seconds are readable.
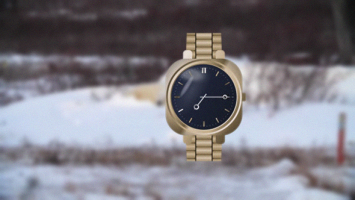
7.15
